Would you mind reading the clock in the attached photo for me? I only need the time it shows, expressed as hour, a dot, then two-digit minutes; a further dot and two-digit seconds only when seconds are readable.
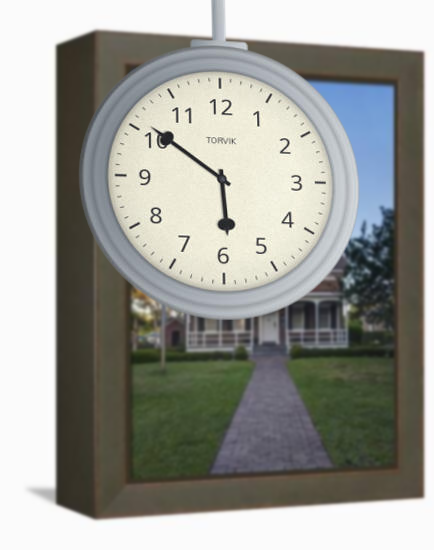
5.51
